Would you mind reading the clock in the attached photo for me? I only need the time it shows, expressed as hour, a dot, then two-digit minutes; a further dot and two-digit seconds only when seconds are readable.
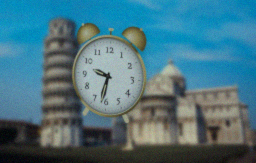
9.32
